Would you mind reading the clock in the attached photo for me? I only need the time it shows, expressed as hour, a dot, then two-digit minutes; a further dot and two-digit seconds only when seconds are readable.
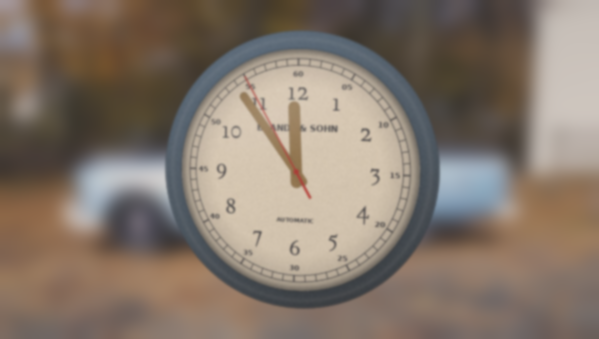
11.53.55
